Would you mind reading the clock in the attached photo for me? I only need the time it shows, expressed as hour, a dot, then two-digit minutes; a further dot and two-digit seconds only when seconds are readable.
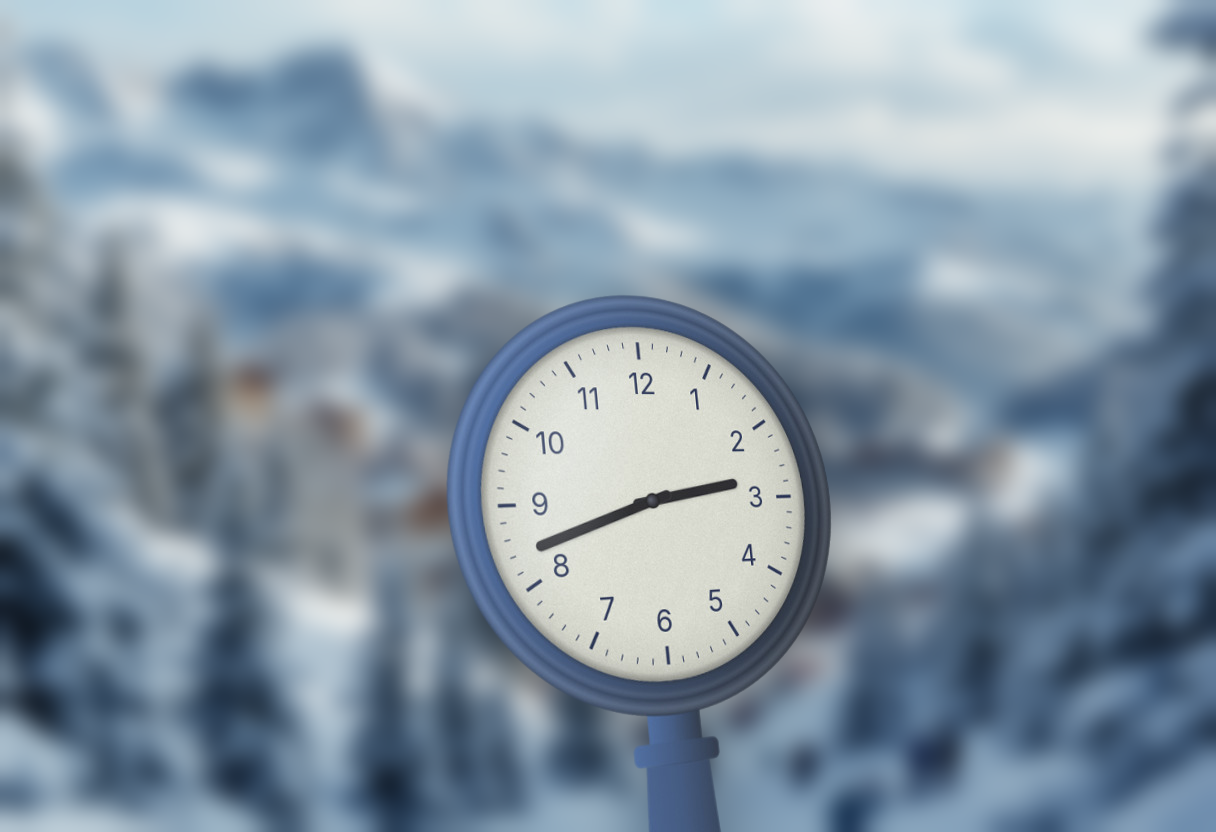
2.42
